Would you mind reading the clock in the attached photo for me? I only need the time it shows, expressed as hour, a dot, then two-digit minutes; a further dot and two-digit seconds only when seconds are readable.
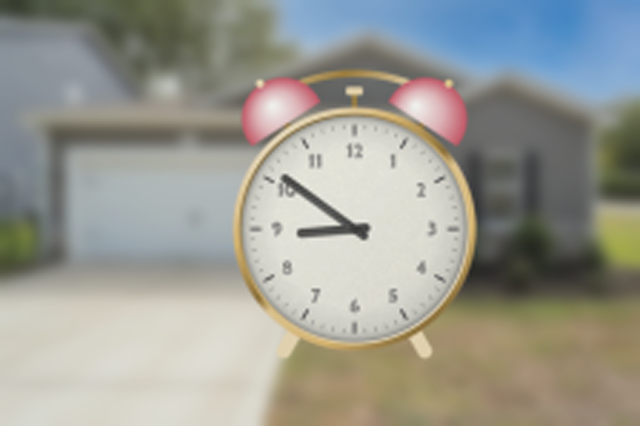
8.51
